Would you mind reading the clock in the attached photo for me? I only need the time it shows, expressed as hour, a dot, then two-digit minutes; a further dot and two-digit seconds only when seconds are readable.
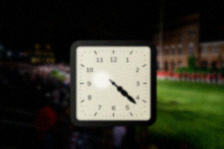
4.22
